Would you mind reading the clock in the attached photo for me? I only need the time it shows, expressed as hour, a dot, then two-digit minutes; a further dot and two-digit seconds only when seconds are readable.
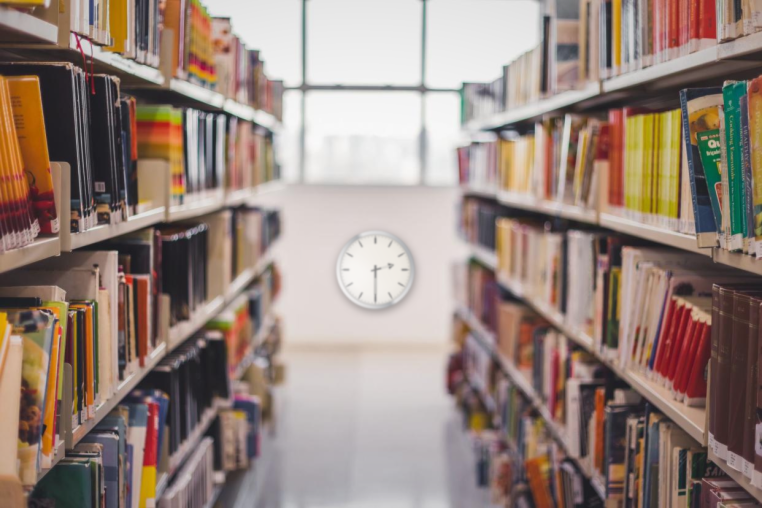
2.30
